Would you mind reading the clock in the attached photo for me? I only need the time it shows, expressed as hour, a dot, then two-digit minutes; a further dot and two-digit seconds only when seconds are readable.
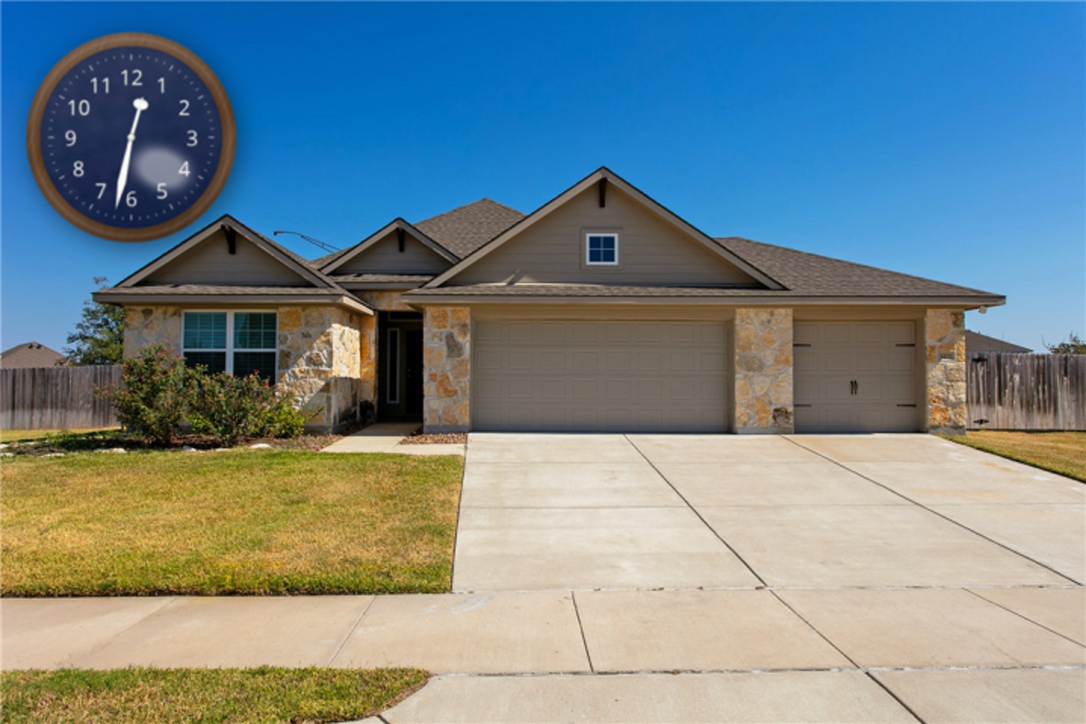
12.32
